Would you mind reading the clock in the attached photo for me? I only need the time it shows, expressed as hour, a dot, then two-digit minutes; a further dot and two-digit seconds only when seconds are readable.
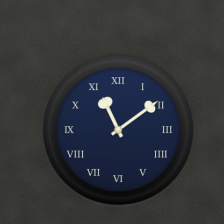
11.09
